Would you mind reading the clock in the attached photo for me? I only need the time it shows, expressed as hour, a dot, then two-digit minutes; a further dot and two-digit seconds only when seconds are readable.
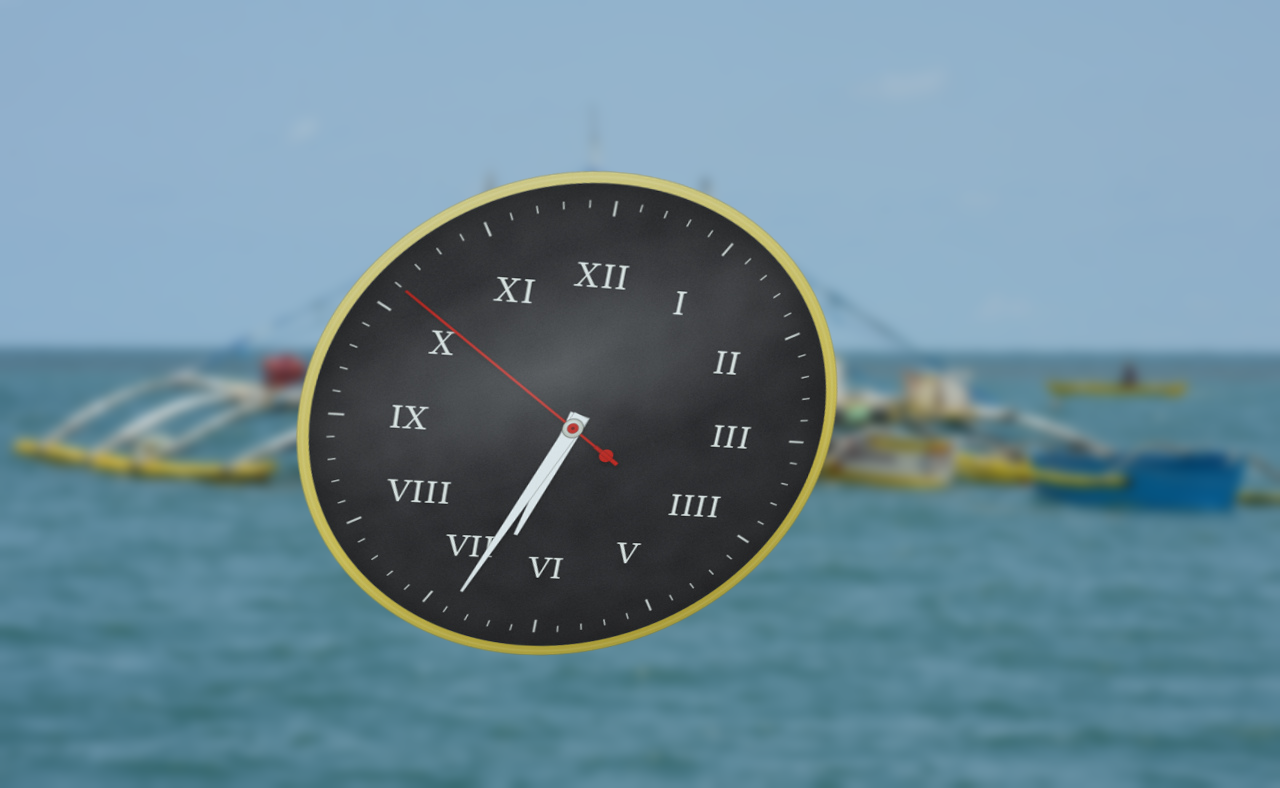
6.33.51
